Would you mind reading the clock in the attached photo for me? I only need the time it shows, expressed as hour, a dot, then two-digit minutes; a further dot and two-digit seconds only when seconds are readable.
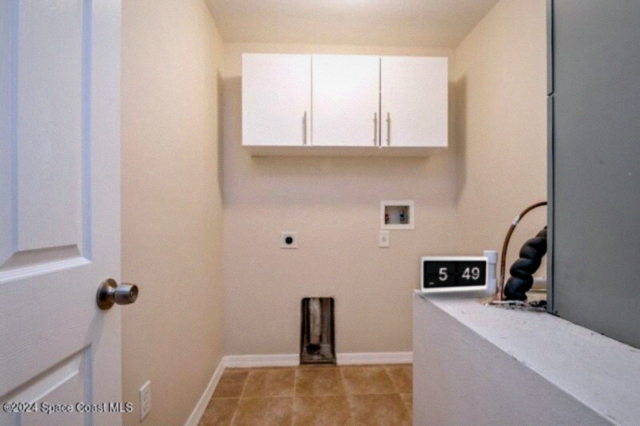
5.49
